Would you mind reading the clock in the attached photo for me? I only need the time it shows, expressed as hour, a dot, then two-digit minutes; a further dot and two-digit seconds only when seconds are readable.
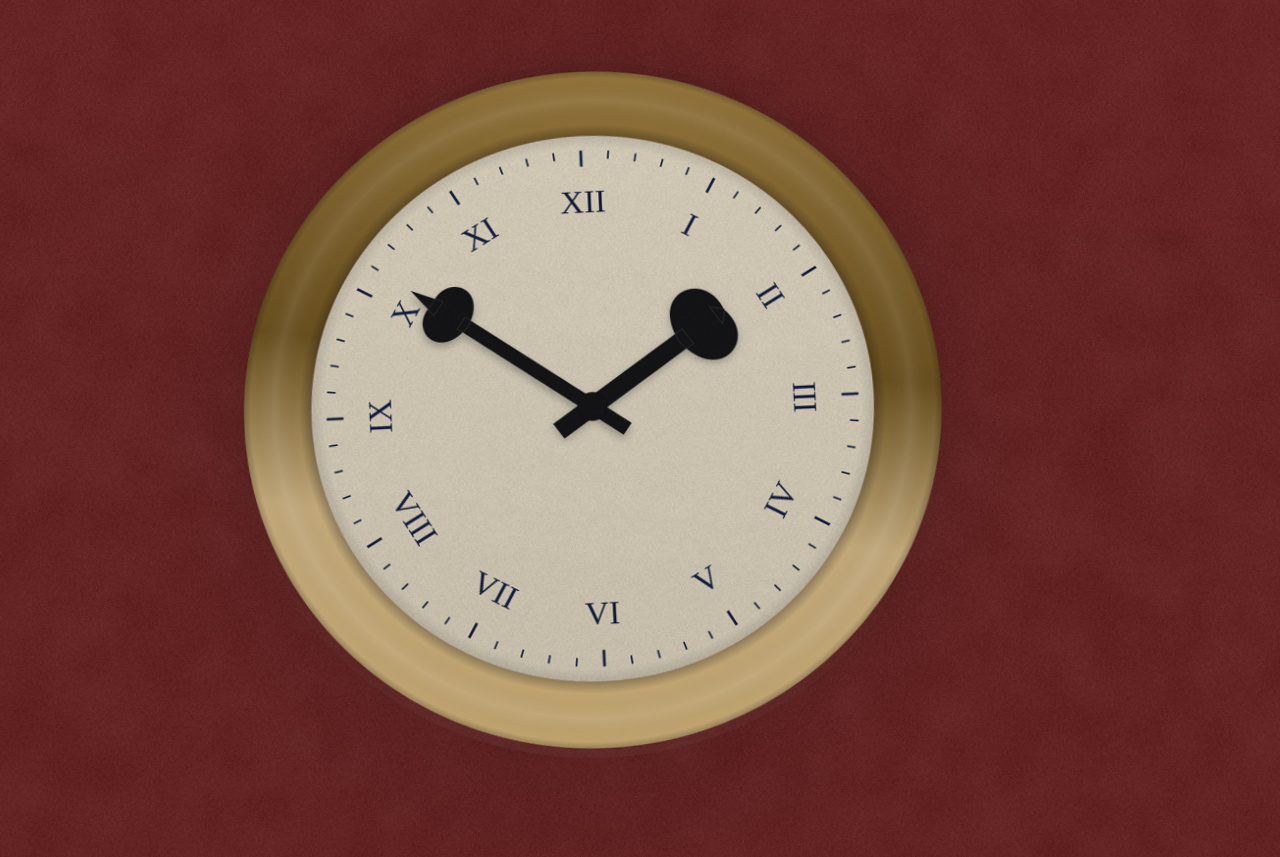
1.51
